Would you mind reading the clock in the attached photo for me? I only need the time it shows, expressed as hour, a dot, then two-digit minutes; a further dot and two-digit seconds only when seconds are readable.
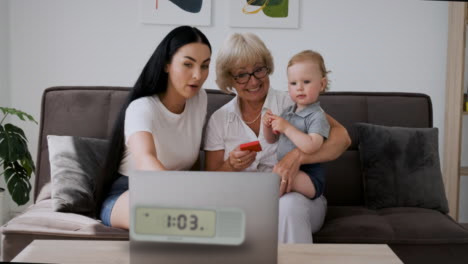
1.03
